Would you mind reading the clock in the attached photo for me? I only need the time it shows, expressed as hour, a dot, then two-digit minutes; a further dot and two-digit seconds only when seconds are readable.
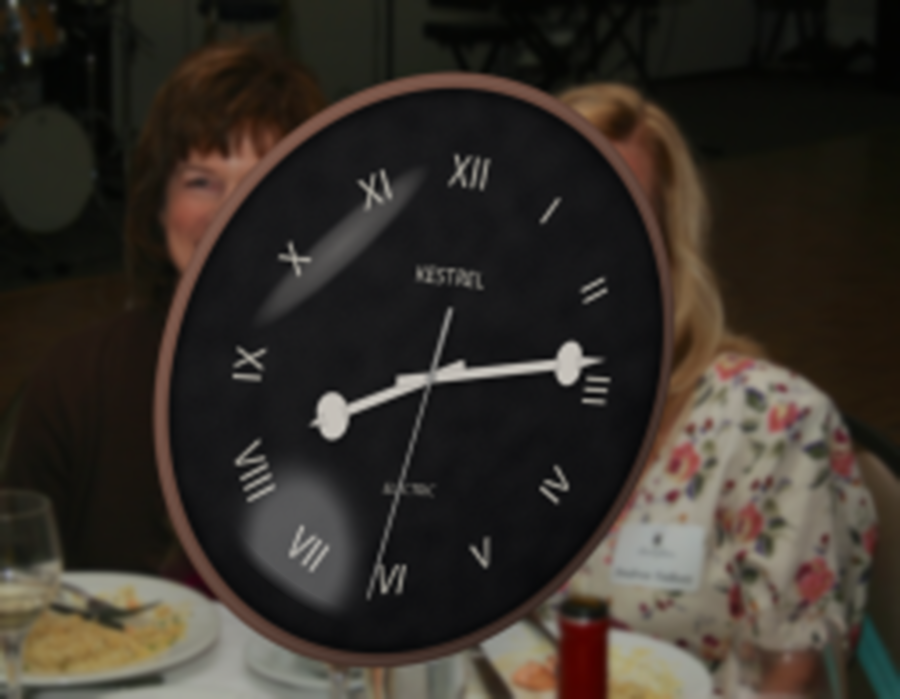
8.13.31
